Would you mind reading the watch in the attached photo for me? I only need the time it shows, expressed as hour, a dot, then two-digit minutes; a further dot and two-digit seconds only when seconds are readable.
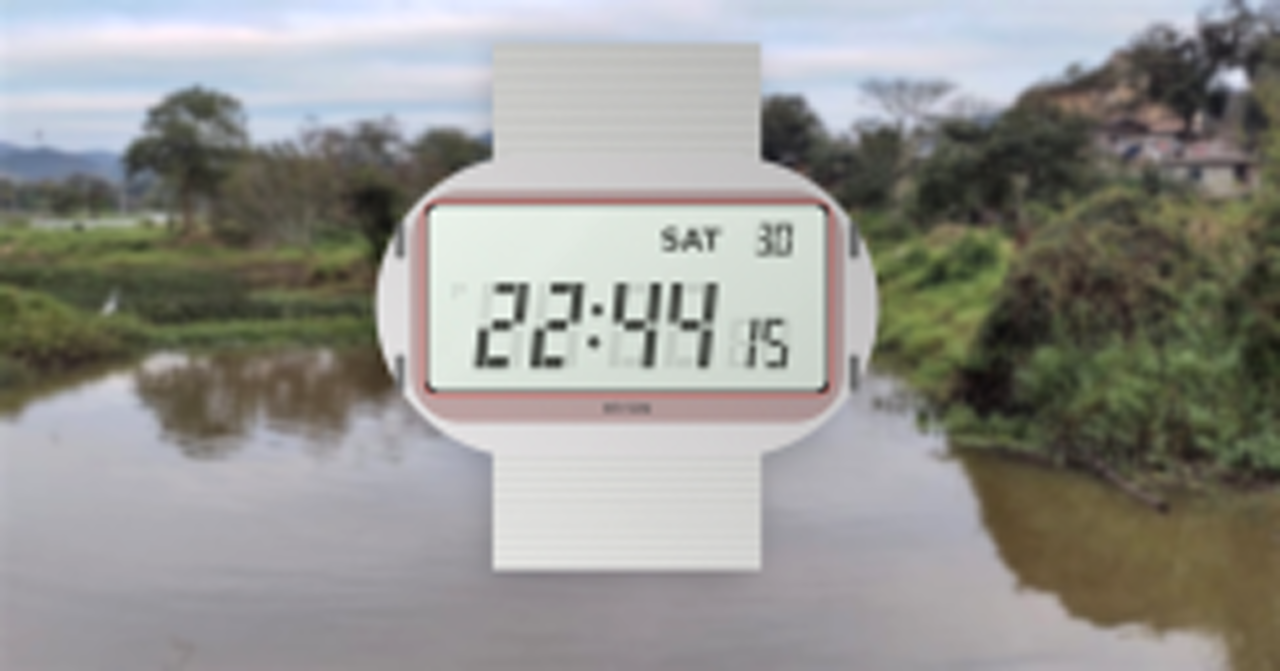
22.44.15
